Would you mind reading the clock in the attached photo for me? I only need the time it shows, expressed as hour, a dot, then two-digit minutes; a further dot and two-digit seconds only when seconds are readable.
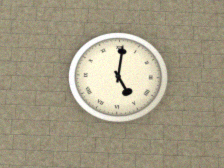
5.01
